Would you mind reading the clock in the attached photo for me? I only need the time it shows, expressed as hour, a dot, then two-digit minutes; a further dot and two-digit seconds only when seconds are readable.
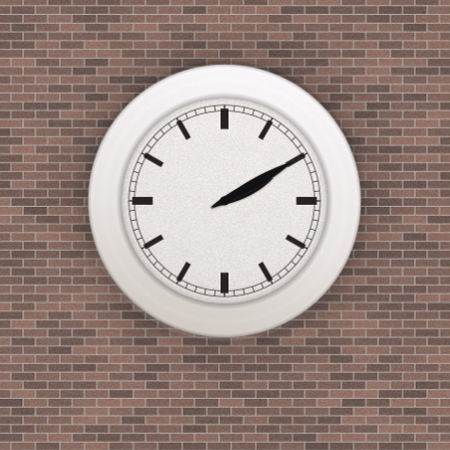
2.10
